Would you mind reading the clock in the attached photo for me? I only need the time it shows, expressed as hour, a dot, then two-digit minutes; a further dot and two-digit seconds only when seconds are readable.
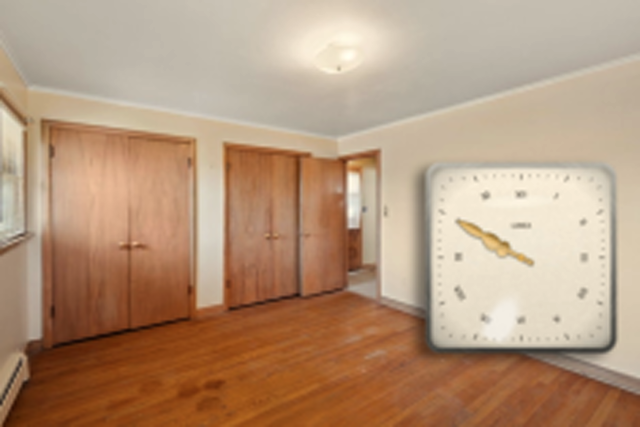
9.50
